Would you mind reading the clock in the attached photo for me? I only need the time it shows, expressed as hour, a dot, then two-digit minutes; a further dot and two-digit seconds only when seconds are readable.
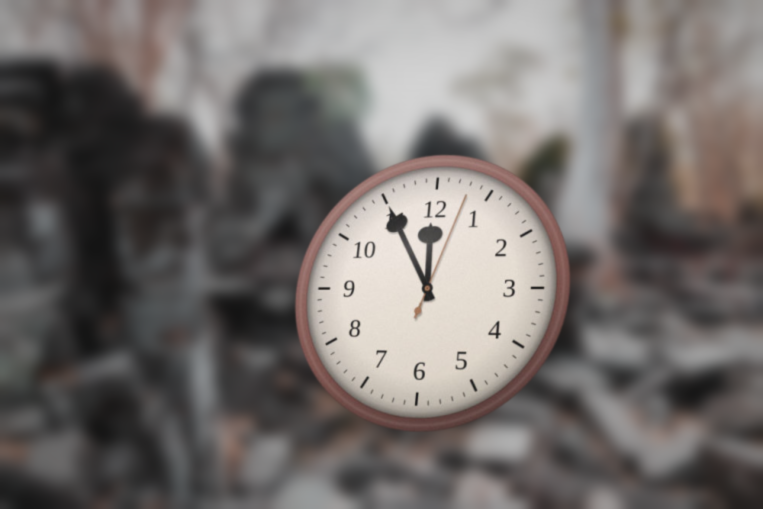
11.55.03
